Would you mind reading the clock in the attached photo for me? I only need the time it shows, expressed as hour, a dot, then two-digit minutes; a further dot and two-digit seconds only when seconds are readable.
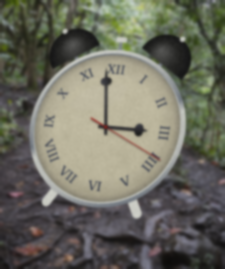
2.58.19
